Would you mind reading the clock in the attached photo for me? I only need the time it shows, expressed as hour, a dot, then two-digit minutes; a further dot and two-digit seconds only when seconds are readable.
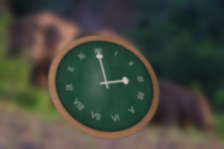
3.00
